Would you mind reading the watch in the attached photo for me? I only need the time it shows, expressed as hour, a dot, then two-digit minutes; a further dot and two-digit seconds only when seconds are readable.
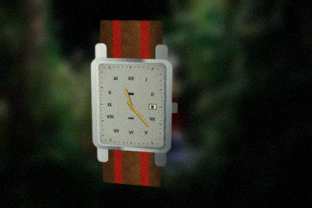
11.23
